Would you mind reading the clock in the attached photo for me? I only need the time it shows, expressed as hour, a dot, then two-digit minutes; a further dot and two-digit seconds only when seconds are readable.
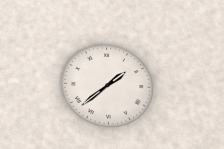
1.38
